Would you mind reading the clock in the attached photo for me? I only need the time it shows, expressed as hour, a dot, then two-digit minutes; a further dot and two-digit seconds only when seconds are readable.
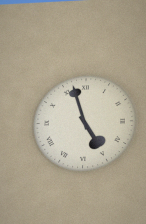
4.57
